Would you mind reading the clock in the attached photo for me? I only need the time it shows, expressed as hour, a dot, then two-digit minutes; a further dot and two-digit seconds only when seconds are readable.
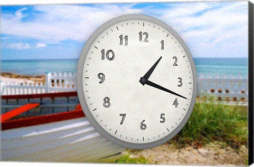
1.18
